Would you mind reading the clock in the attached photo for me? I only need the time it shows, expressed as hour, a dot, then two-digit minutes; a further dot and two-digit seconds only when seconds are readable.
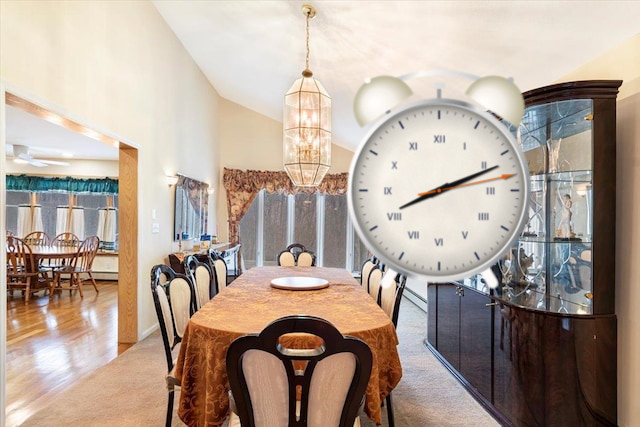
8.11.13
